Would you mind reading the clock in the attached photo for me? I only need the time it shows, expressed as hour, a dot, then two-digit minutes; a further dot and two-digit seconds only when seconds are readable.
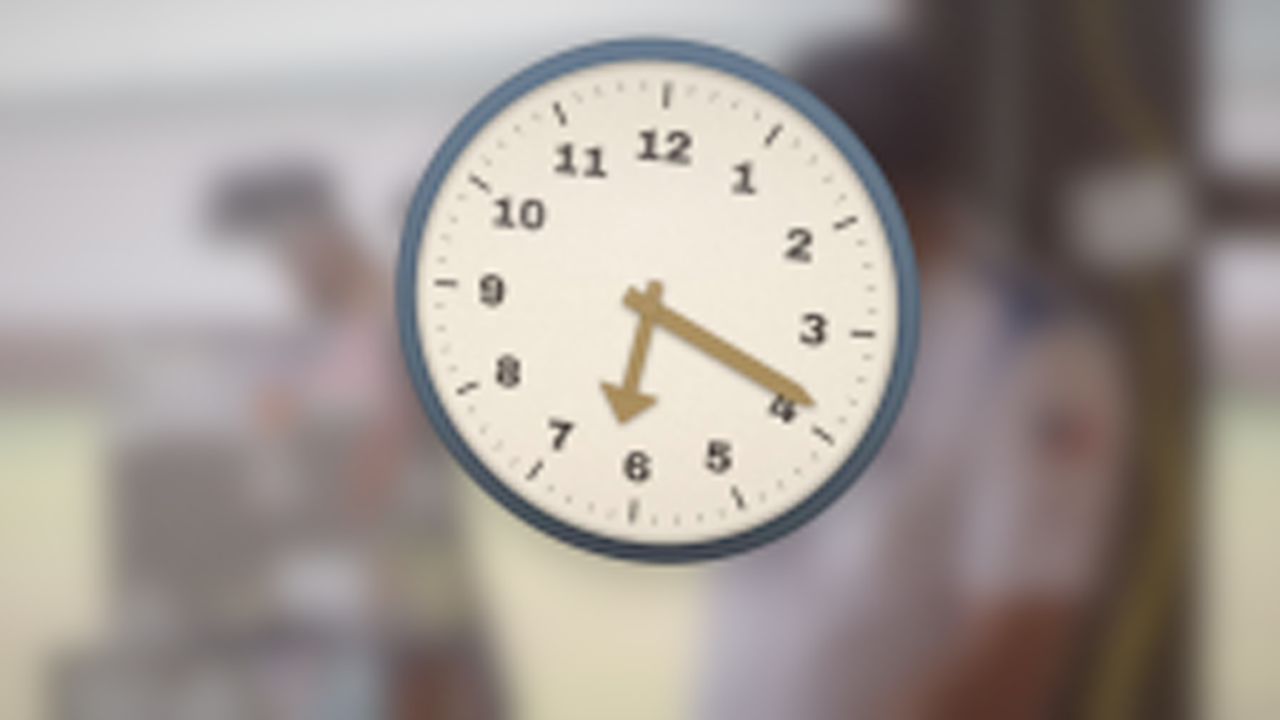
6.19
